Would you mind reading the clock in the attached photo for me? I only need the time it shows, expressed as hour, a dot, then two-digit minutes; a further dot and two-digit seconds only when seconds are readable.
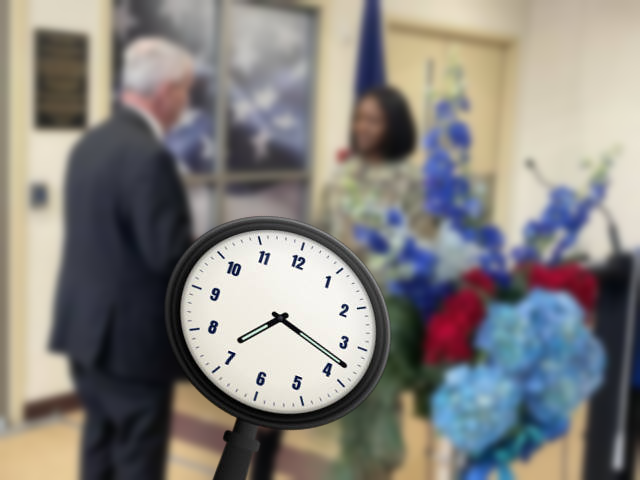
7.18
